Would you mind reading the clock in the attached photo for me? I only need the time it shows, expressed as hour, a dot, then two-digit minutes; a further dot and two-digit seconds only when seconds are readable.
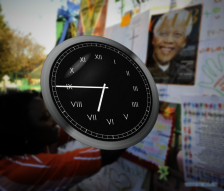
6.45
